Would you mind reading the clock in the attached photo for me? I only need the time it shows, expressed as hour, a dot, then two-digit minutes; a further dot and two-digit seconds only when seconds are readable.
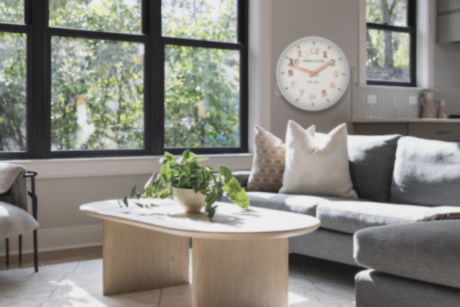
1.48
